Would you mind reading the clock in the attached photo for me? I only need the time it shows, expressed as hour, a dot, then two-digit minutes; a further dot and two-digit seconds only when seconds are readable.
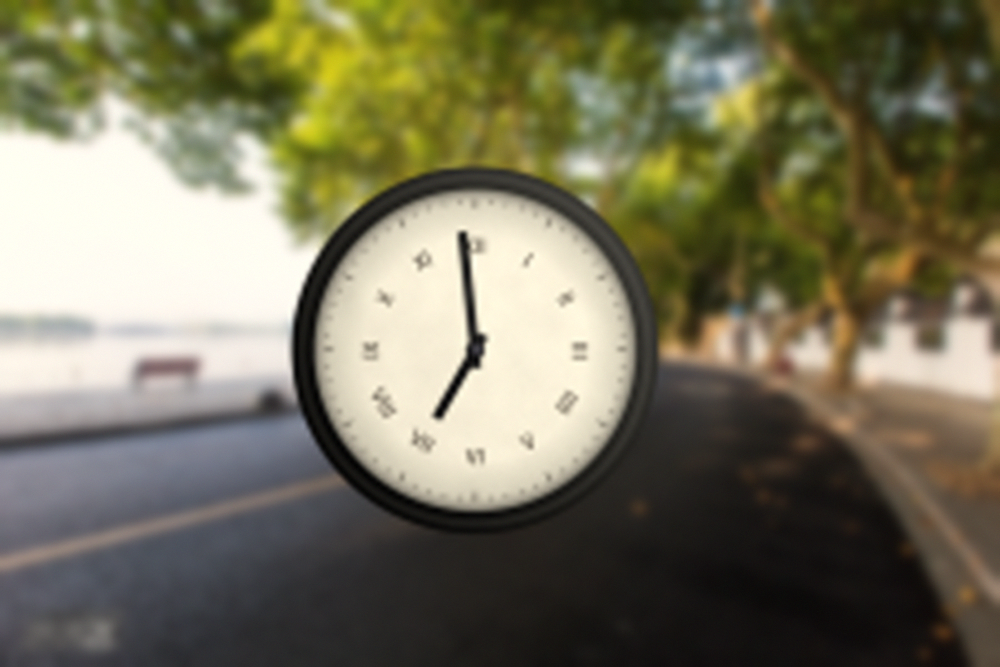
6.59
